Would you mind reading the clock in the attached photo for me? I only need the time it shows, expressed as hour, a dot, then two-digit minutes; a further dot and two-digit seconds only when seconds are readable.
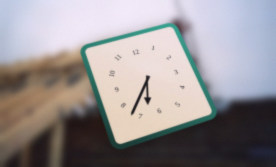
6.37
